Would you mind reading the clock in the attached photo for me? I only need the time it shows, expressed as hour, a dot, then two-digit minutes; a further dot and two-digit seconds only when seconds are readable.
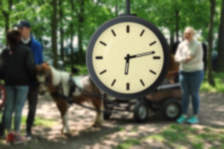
6.13
